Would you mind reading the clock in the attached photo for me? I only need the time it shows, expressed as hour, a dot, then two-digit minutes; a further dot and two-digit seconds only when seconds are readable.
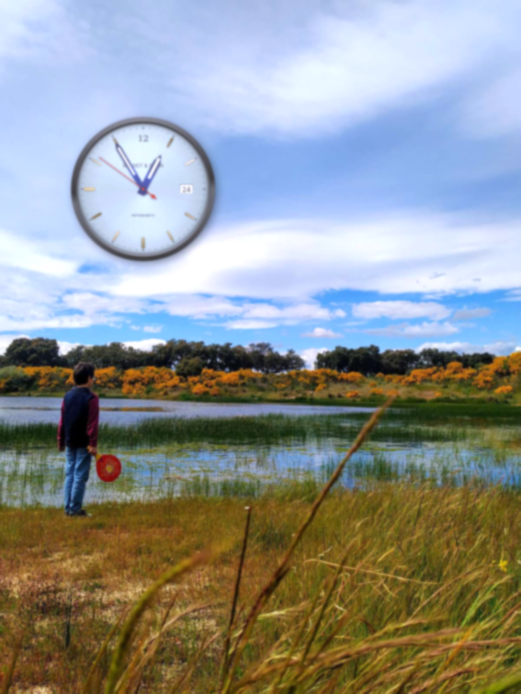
12.54.51
